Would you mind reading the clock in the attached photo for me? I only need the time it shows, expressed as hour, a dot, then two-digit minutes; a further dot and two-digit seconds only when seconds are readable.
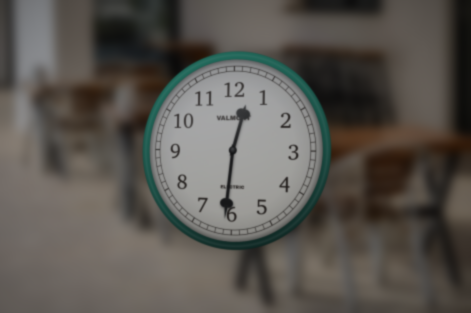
12.31
